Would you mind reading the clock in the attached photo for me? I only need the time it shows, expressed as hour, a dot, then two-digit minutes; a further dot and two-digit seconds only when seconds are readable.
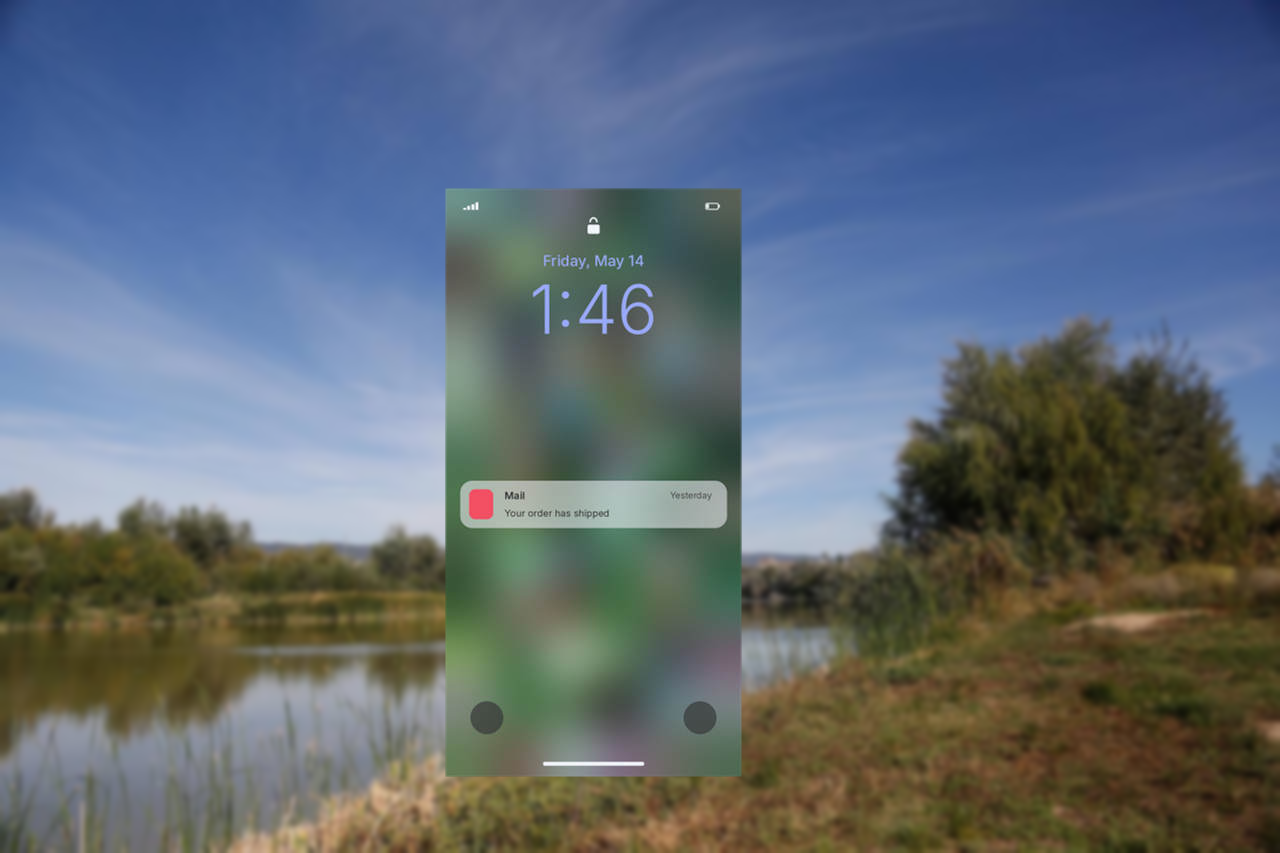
1.46
